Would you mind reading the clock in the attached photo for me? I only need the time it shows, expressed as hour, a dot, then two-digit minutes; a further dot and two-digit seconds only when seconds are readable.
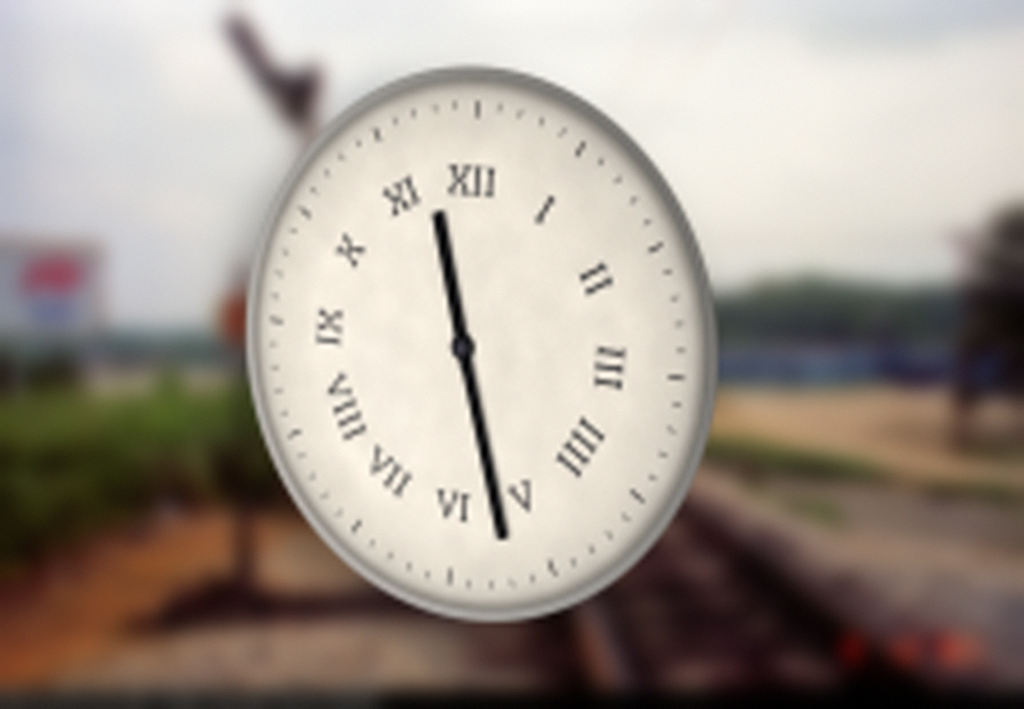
11.27
